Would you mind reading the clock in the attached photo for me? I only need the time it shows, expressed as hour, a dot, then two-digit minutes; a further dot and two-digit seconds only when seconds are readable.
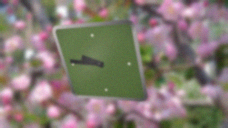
9.46
